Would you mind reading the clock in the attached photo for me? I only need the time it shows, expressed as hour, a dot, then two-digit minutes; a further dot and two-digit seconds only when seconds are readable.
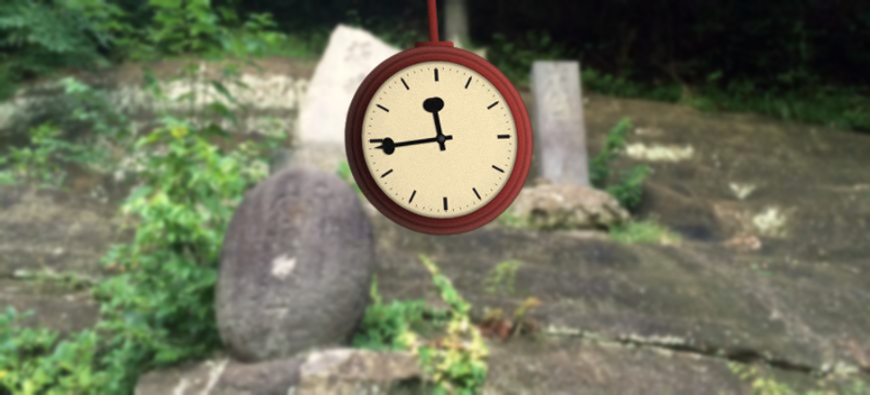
11.44
